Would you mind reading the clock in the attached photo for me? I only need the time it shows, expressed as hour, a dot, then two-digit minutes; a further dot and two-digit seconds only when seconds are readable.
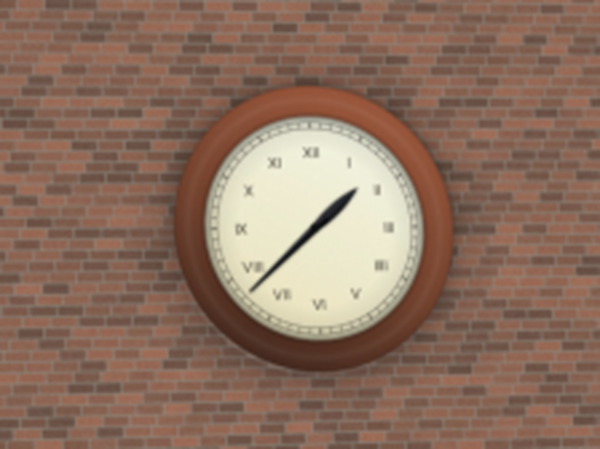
1.38
